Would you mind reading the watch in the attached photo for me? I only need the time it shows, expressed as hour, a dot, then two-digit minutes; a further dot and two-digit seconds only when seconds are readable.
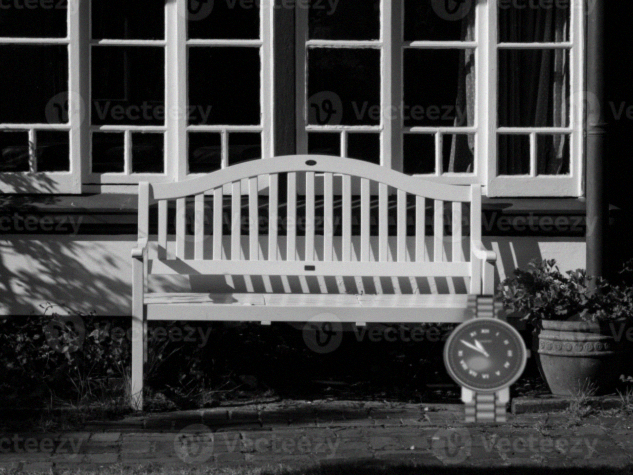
10.50
